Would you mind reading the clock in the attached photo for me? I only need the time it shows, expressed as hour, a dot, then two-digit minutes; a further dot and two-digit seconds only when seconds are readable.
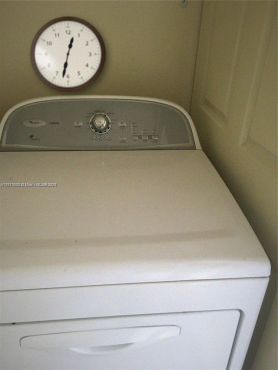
12.32
